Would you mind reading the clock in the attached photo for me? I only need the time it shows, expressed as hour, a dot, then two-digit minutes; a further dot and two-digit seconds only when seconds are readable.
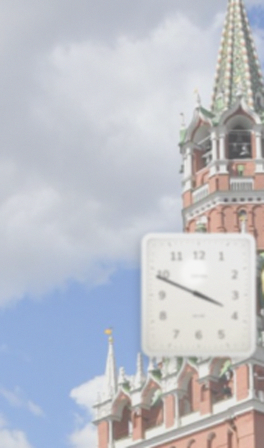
3.49
